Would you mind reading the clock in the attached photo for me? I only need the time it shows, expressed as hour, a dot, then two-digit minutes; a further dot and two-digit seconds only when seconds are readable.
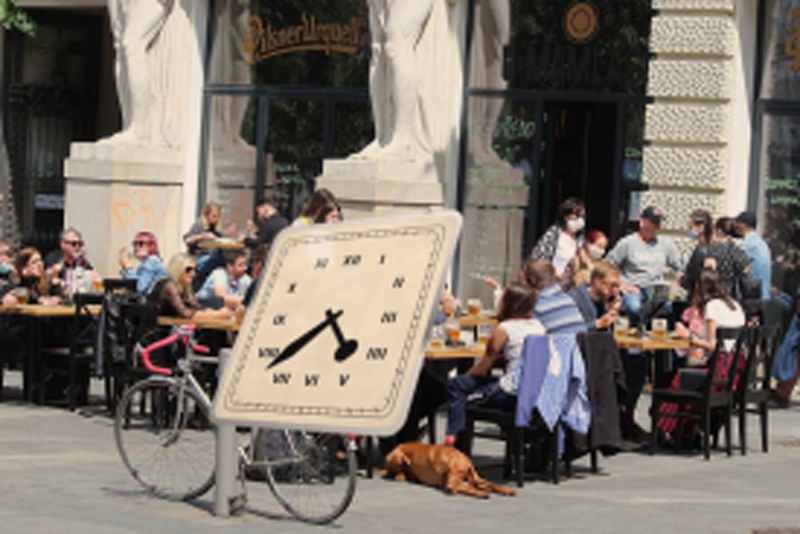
4.38
